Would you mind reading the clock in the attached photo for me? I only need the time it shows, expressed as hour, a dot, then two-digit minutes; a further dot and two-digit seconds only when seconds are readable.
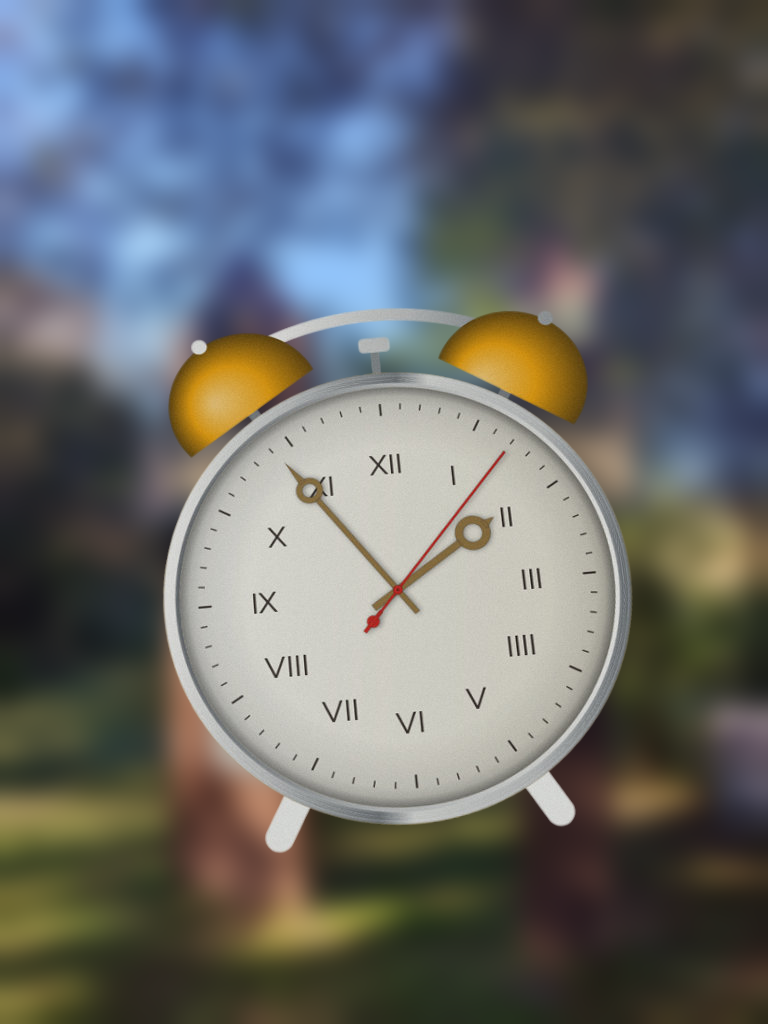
1.54.07
